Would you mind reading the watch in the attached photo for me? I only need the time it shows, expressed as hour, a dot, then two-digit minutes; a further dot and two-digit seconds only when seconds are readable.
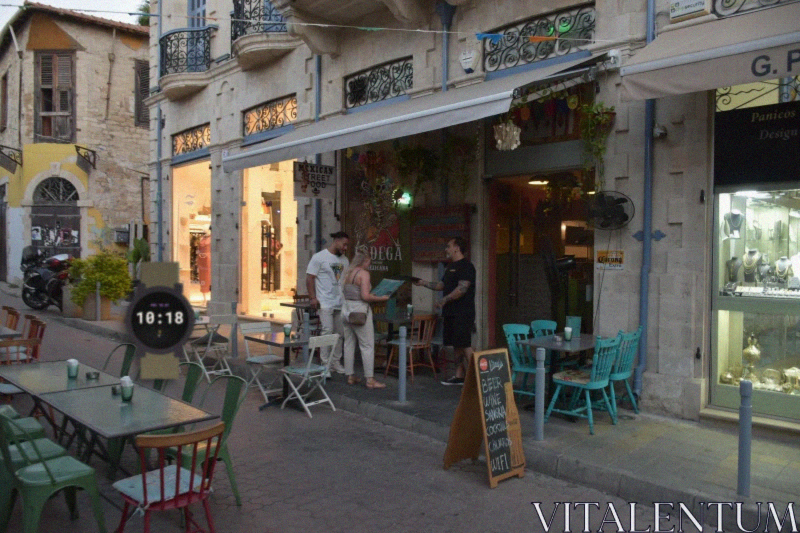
10.18
